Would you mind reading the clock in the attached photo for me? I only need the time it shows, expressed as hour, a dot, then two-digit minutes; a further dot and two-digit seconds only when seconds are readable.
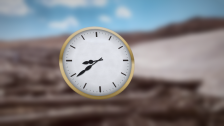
8.39
